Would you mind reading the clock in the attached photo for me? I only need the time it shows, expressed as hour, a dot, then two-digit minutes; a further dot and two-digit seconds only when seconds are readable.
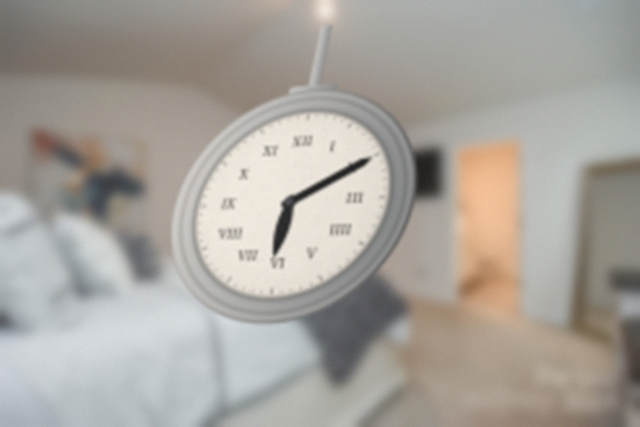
6.10
